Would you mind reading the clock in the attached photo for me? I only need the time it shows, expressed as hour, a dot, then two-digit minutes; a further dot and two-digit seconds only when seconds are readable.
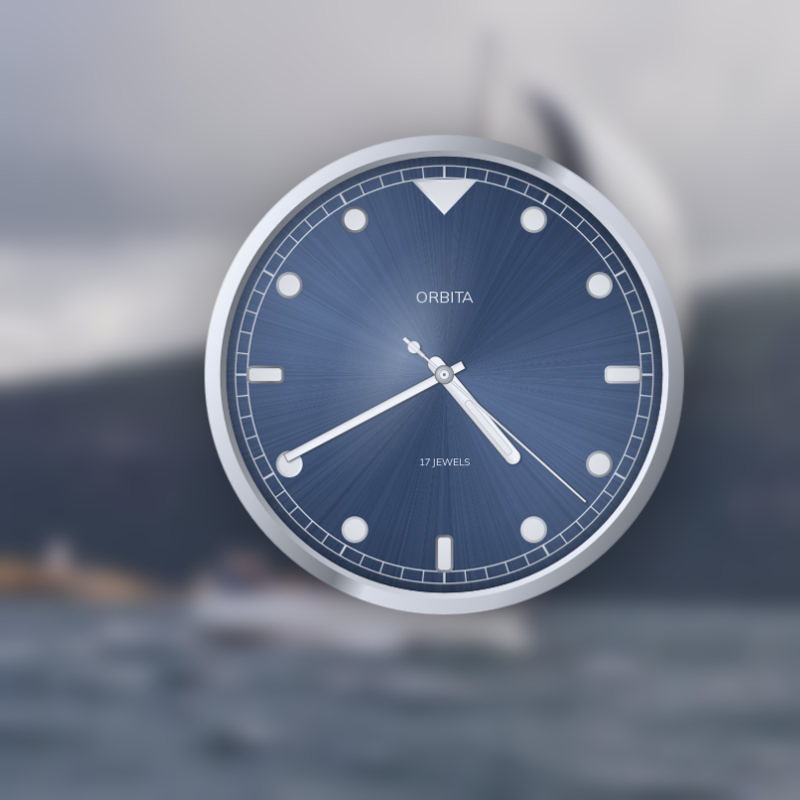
4.40.22
